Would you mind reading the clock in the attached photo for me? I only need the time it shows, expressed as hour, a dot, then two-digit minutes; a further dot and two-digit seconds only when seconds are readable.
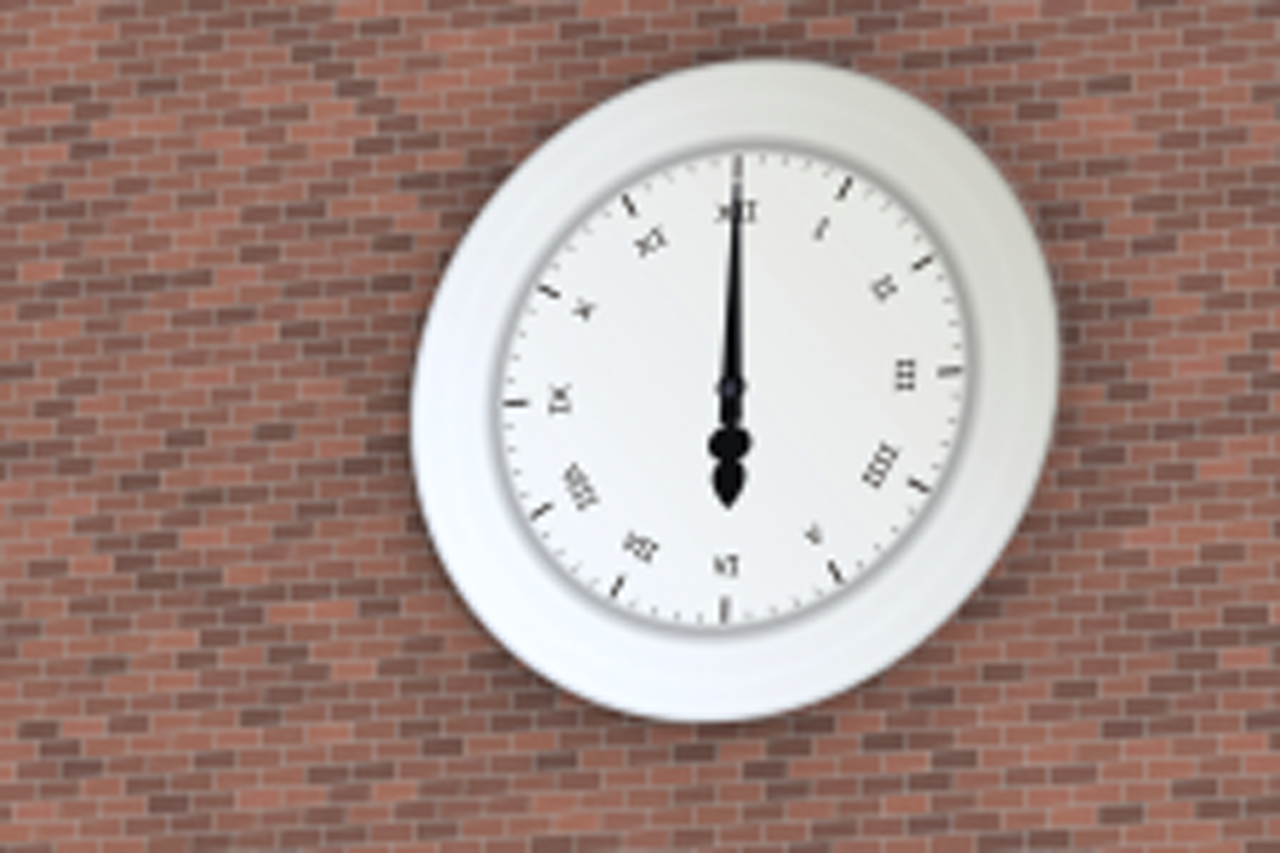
6.00
